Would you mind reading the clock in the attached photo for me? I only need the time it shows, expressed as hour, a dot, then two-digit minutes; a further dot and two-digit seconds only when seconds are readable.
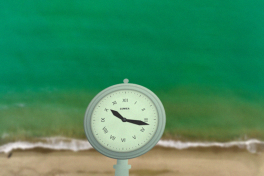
10.17
